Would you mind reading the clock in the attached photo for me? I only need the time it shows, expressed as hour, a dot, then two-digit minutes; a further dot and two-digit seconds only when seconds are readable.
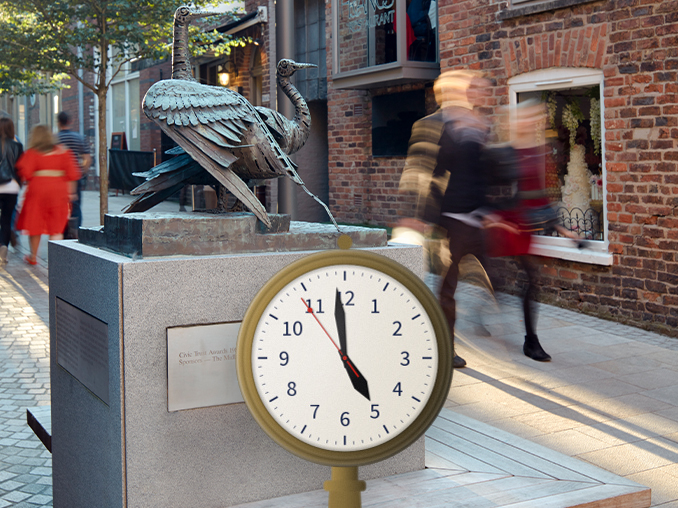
4.58.54
